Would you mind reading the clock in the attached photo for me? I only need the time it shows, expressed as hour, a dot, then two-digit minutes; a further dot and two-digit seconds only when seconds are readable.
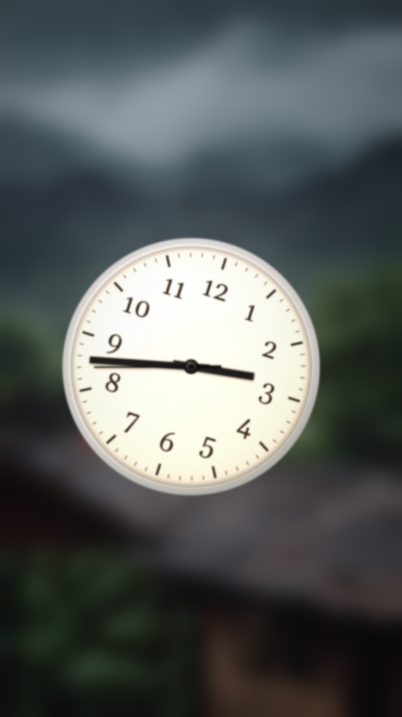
2.42.42
